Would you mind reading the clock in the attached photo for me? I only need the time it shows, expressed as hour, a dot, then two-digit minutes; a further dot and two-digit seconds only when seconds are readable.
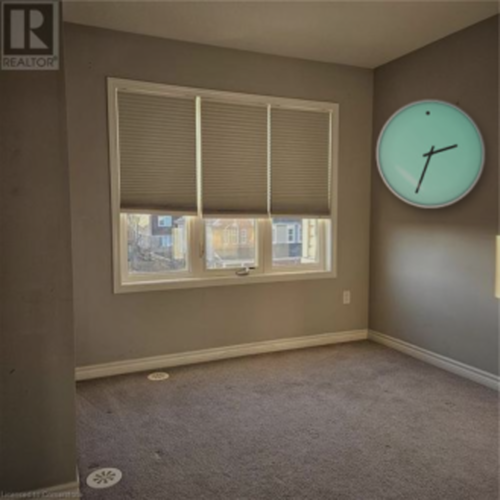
2.34
